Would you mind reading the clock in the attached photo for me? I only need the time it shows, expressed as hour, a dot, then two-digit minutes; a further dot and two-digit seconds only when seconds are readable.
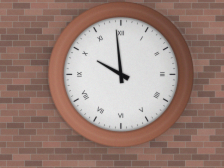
9.59
